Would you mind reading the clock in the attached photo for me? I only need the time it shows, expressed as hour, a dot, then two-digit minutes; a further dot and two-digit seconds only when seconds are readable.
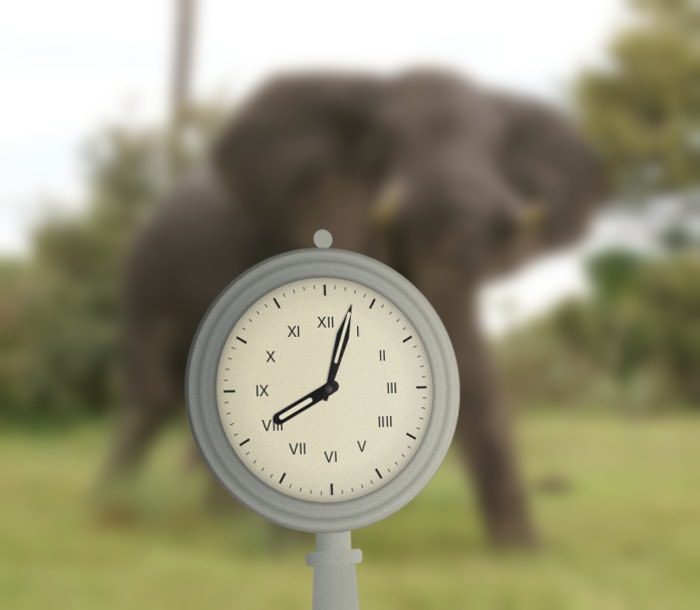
8.03
